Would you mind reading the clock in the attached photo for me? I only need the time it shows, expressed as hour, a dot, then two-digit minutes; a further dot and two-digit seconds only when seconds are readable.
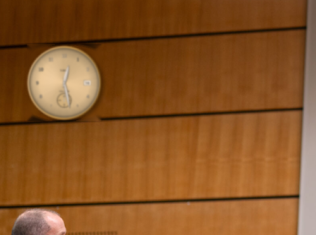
12.28
